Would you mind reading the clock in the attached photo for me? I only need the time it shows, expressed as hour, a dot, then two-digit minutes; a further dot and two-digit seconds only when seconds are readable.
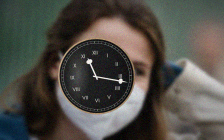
11.17
